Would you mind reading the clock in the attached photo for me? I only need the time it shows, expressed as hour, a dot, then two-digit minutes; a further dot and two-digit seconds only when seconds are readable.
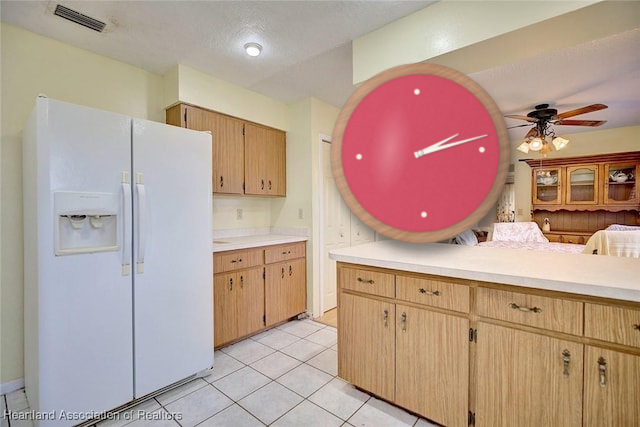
2.13
